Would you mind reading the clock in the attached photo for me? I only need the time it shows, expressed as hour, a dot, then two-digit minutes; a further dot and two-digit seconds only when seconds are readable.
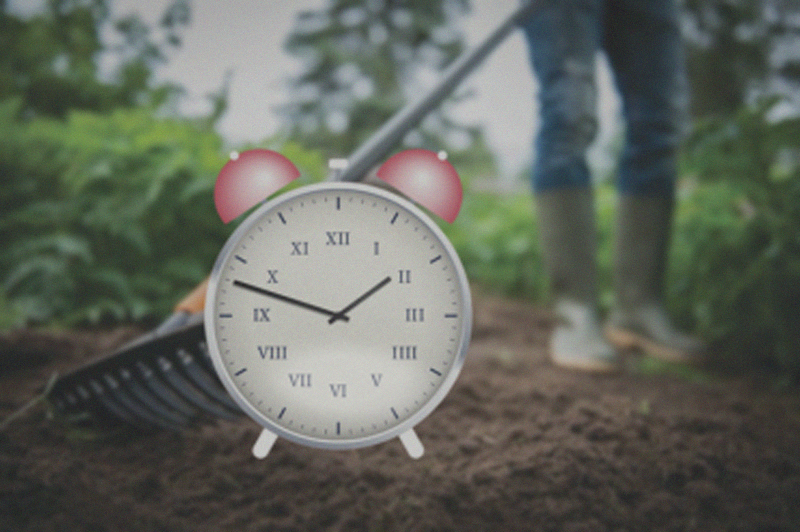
1.48
